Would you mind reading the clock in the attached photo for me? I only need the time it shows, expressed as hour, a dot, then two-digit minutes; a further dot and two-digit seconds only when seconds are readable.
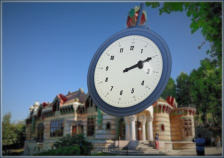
2.10
